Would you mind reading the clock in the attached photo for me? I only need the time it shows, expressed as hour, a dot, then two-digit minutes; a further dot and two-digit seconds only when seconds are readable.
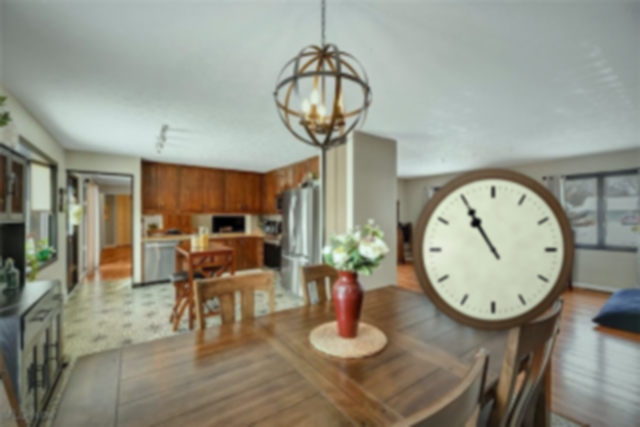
10.55
